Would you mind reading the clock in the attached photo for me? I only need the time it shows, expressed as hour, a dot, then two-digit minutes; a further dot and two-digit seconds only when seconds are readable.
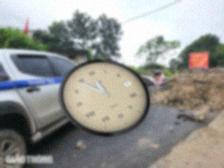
11.54
